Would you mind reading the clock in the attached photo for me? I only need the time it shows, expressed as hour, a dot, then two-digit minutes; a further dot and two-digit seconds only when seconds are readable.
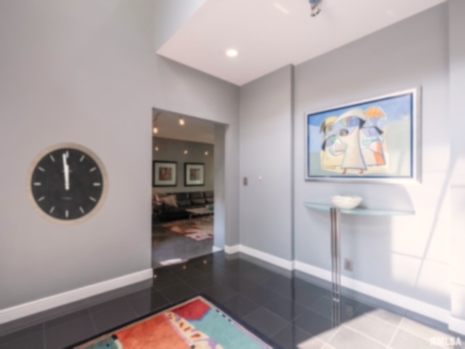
11.59
